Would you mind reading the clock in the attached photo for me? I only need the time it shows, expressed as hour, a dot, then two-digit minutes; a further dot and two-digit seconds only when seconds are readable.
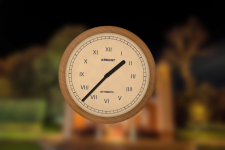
1.37
